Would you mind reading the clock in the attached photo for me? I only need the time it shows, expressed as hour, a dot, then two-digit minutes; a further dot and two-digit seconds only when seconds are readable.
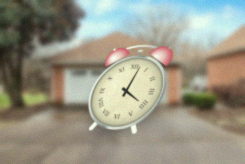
4.02
